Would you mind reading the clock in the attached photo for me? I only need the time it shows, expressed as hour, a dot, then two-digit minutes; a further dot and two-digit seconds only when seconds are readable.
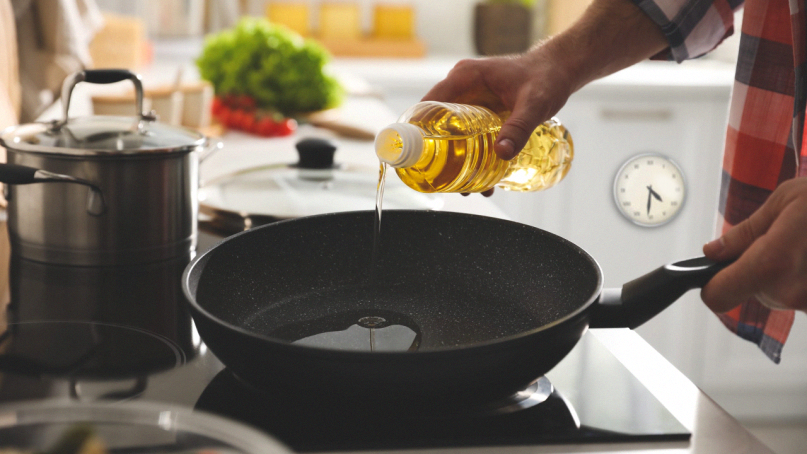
4.31
